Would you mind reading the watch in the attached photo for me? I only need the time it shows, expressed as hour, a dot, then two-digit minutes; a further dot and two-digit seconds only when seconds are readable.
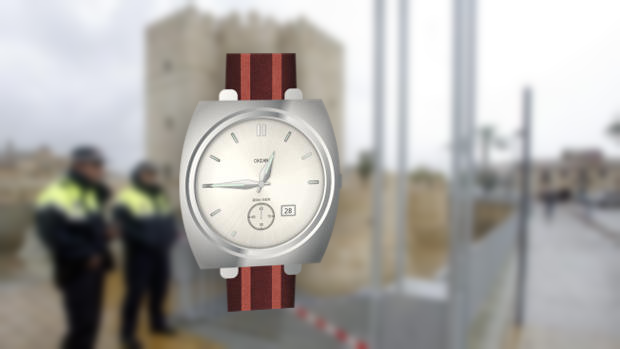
12.45
